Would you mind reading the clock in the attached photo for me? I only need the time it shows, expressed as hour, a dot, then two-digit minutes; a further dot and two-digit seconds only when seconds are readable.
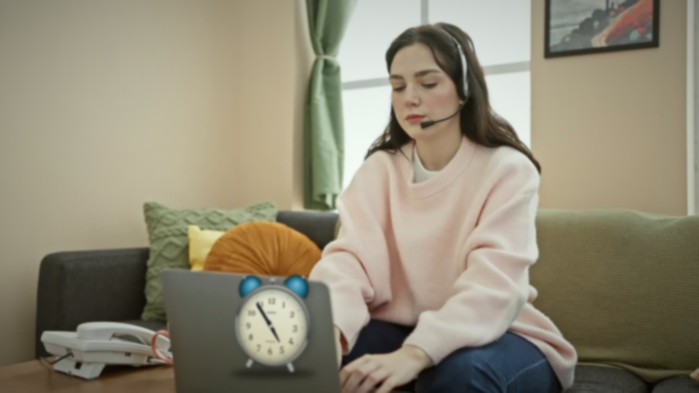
4.54
